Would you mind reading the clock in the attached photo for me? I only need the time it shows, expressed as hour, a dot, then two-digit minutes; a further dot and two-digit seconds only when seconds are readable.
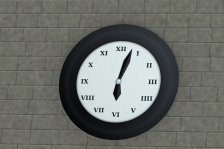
6.03
